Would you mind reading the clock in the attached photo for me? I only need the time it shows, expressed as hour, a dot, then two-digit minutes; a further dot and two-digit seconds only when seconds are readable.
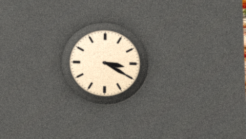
3.20
